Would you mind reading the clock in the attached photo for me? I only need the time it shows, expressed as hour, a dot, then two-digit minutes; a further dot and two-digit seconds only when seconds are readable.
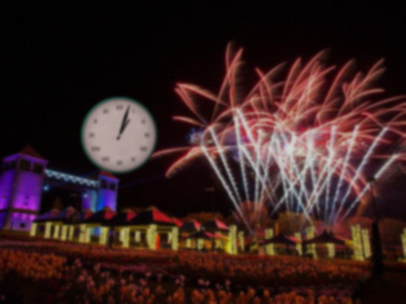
1.03
